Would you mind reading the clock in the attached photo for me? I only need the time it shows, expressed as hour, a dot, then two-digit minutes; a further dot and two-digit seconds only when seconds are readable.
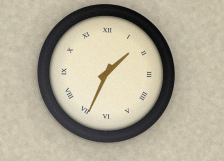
1.34
